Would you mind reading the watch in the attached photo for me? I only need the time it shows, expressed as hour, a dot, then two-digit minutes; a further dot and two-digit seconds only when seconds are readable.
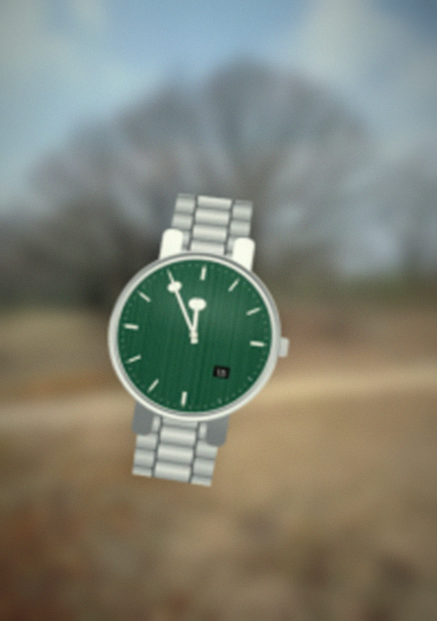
11.55
